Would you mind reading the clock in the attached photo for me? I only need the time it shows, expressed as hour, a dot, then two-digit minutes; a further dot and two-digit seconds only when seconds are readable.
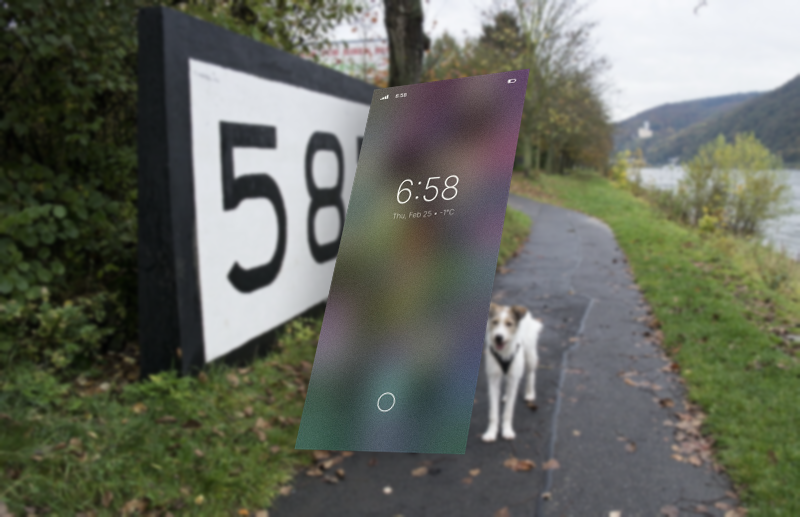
6.58
